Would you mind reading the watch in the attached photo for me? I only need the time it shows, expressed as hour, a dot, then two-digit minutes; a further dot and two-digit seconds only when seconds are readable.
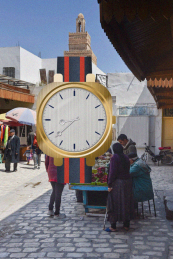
8.38
